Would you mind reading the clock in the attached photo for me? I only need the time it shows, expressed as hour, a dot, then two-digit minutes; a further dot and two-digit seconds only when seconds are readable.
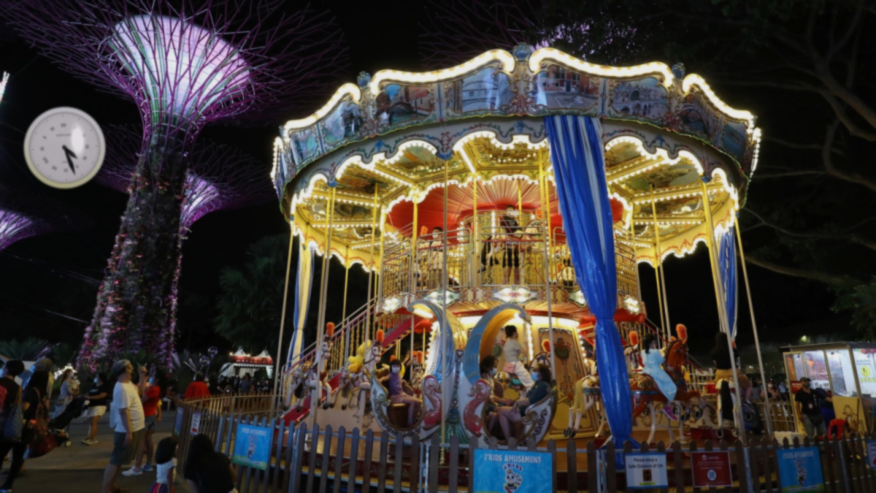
4.27
